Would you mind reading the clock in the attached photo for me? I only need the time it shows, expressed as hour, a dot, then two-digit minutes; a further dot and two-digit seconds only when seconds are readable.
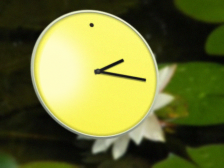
2.17
